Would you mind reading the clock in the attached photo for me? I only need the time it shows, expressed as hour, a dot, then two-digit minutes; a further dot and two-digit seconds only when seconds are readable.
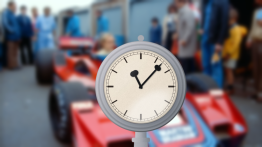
11.07
